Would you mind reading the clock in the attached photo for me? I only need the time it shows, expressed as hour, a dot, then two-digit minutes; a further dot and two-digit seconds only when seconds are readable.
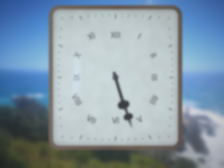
5.27
